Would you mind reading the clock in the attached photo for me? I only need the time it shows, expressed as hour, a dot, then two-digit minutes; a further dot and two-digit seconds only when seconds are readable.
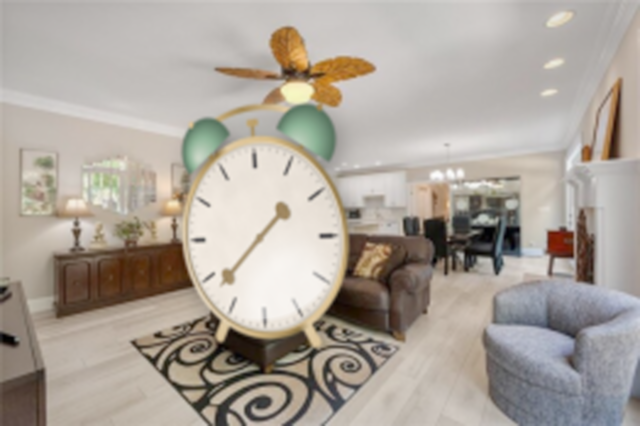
1.38
